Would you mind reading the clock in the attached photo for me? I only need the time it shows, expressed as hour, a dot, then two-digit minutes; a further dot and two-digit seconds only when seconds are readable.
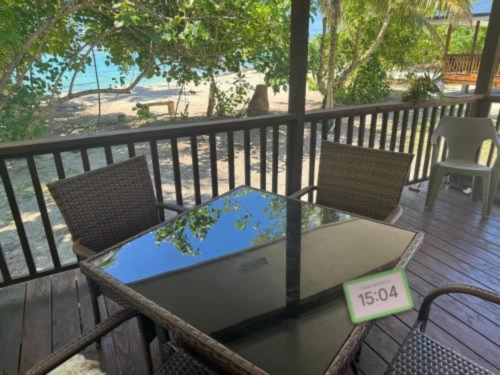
15.04
